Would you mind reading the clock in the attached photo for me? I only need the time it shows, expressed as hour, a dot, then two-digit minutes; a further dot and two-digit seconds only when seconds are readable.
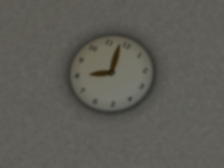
7.58
